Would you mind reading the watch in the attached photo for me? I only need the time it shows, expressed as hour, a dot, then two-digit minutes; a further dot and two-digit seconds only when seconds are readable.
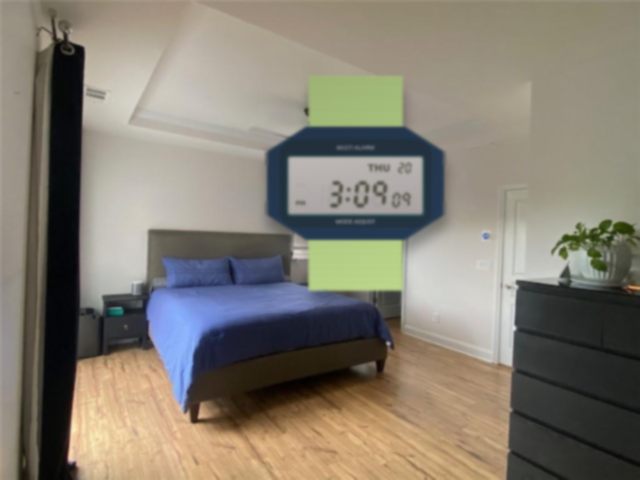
3.09.09
